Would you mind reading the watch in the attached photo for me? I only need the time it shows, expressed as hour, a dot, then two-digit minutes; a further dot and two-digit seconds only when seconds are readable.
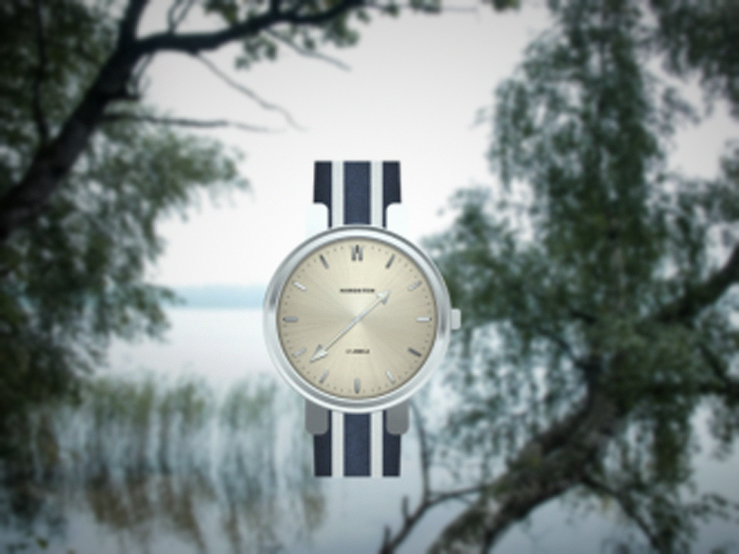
1.38
